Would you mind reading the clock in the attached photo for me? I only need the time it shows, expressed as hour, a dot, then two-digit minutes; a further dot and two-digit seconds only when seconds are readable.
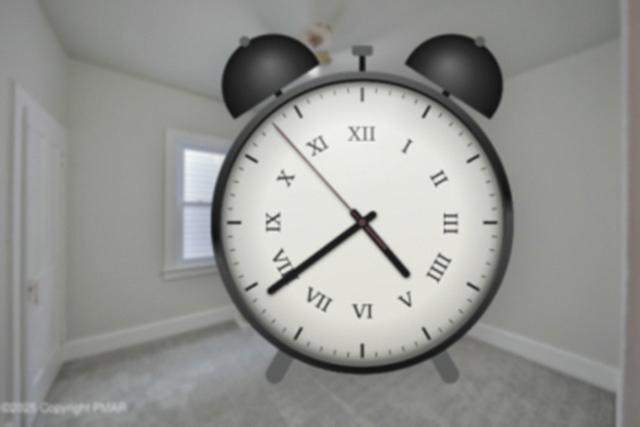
4.38.53
